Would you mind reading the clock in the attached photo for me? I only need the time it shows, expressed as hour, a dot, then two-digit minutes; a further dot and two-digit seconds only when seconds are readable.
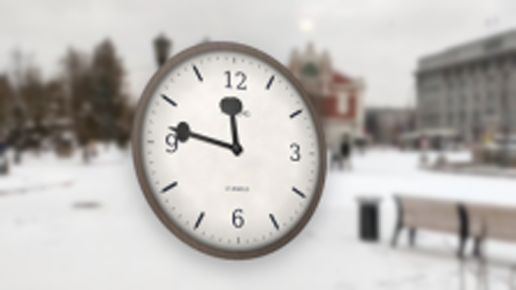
11.47
